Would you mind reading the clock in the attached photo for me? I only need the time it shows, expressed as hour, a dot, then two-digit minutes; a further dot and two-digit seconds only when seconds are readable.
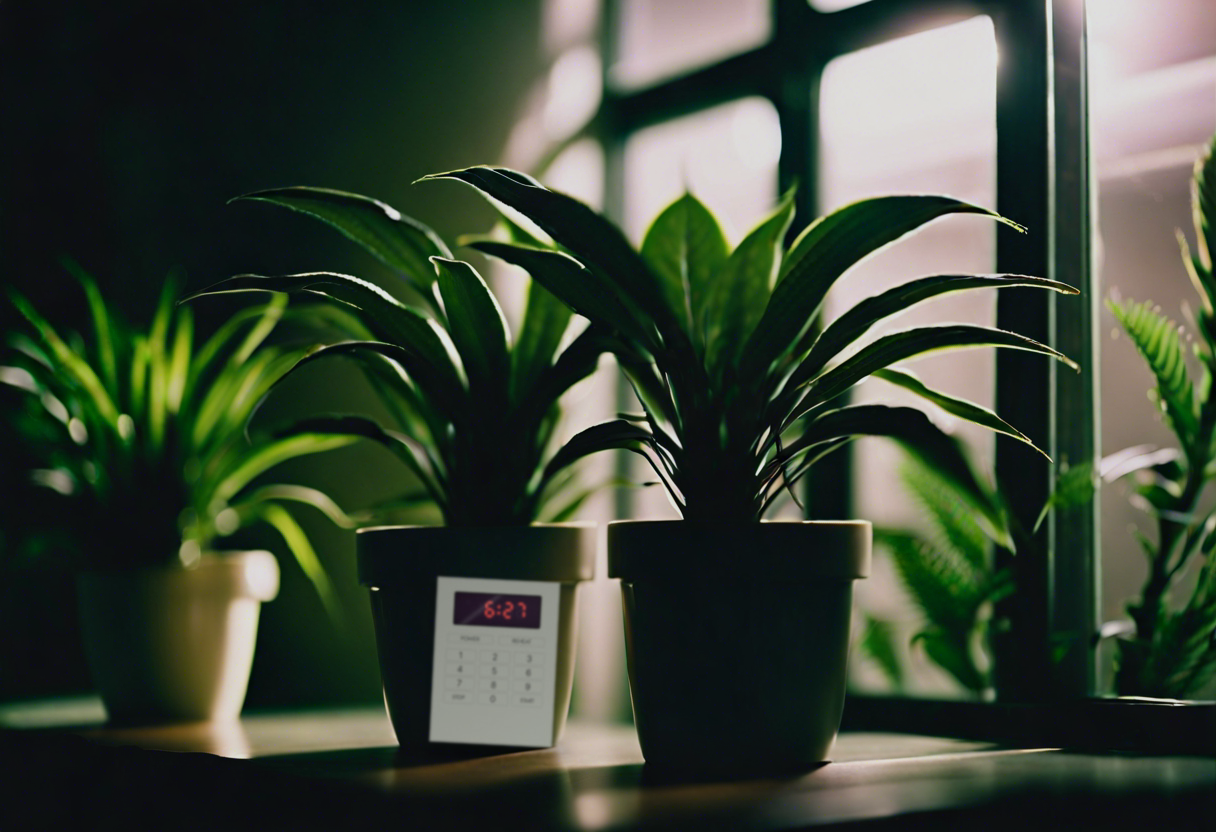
6.27
